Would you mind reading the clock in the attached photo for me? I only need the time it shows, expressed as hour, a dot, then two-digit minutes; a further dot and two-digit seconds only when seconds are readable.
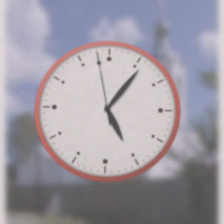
5.05.58
